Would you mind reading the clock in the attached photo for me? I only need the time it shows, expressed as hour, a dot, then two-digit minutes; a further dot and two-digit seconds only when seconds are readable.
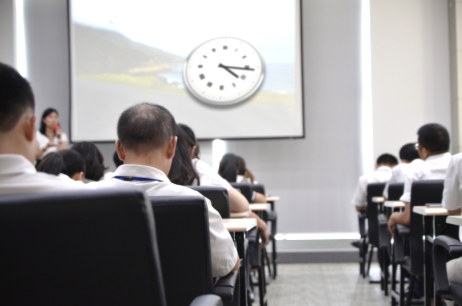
4.16
